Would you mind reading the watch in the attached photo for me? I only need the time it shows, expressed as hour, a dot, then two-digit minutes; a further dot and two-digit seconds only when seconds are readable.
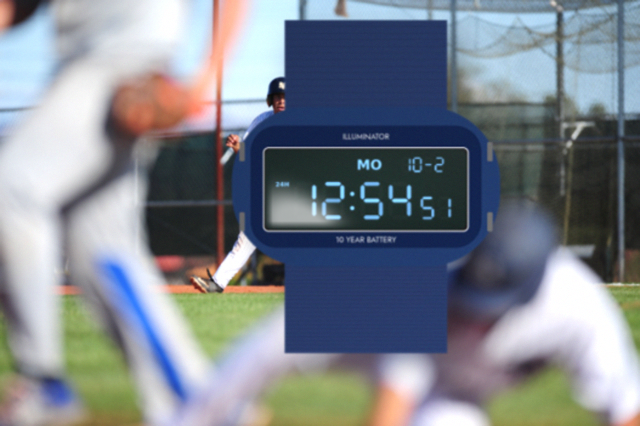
12.54.51
